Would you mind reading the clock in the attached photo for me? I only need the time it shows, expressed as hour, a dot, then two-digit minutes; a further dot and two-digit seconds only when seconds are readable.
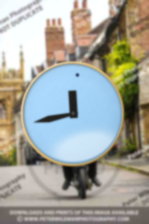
11.42
